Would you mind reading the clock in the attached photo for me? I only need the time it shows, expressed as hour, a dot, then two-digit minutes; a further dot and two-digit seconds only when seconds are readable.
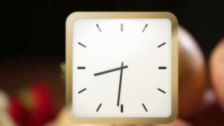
8.31
